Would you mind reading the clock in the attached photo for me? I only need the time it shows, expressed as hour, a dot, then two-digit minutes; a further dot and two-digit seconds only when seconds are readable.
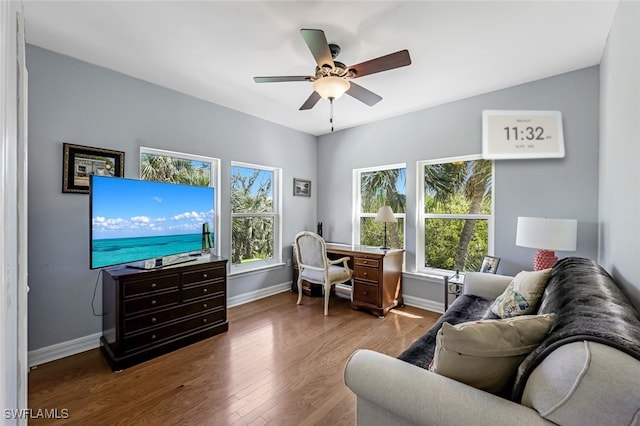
11.32
